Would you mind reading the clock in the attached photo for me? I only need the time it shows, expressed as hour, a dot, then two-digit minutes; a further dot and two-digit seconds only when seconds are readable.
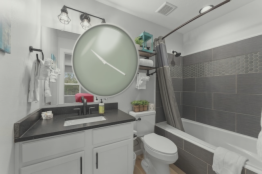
10.20
